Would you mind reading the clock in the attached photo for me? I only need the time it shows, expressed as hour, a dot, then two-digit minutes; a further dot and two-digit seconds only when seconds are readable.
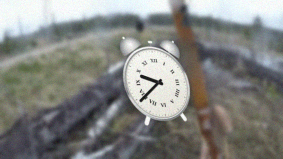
9.39
